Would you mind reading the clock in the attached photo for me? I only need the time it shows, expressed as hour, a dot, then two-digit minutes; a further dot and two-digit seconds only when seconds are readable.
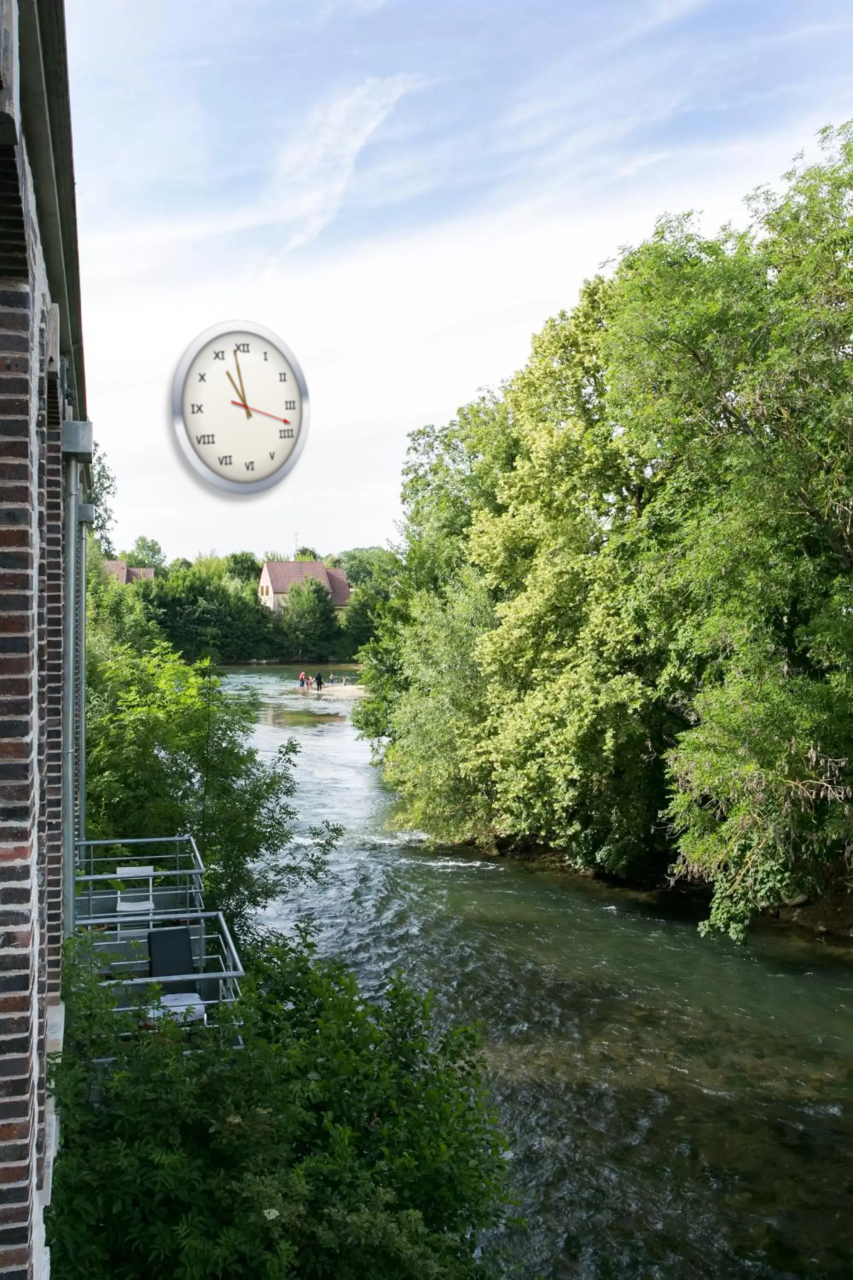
10.58.18
